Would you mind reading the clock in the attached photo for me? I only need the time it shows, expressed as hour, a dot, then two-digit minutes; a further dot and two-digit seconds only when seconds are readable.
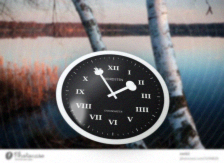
1.55
